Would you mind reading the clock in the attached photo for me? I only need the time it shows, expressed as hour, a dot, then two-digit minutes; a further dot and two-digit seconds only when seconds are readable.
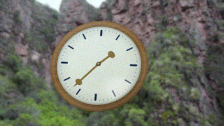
1.37
